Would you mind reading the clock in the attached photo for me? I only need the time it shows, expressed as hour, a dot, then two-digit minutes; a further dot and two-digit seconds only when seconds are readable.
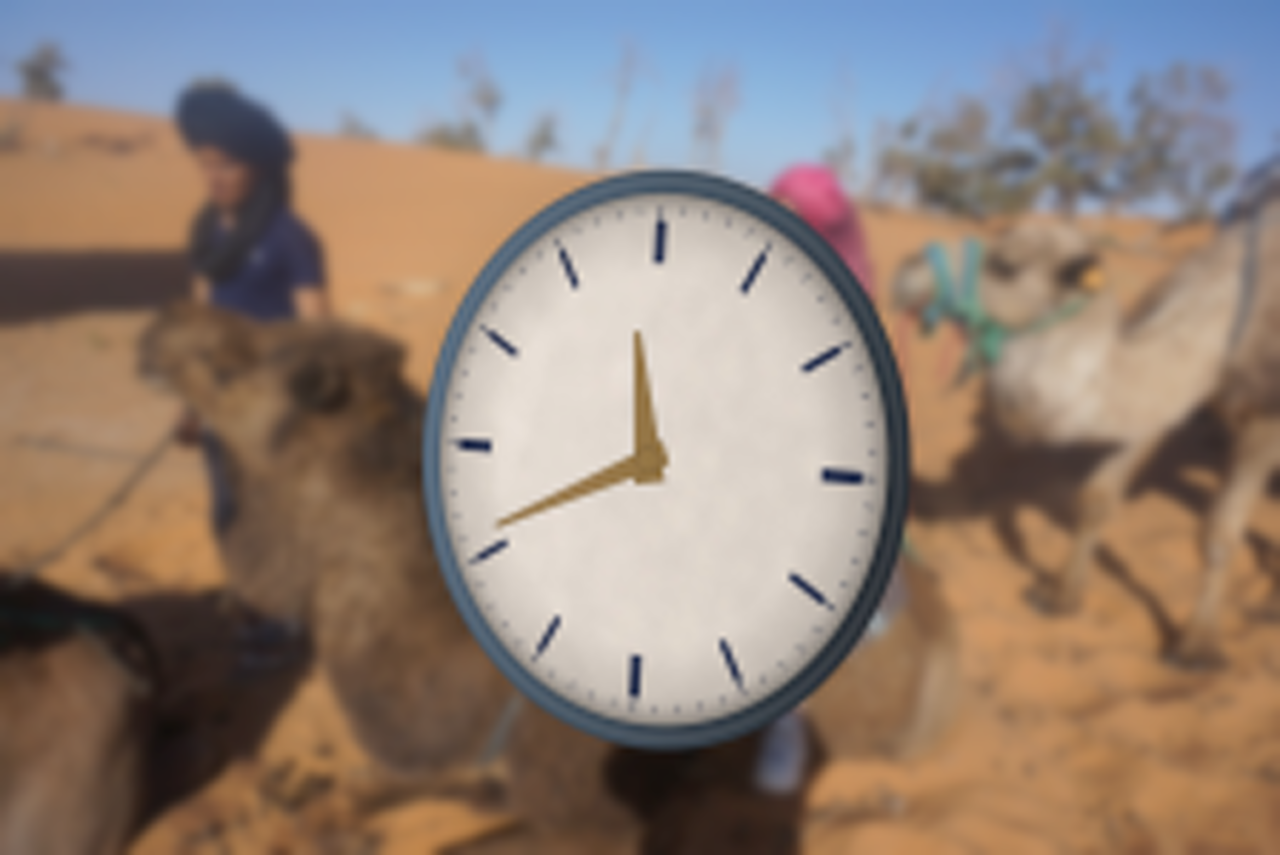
11.41
